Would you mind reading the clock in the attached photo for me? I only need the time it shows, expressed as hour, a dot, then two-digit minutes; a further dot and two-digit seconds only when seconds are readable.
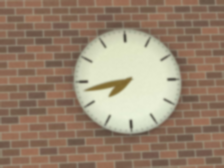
7.43
